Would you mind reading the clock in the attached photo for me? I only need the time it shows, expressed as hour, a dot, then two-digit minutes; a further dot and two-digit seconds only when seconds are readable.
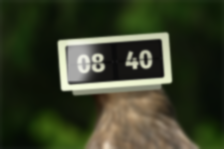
8.40
